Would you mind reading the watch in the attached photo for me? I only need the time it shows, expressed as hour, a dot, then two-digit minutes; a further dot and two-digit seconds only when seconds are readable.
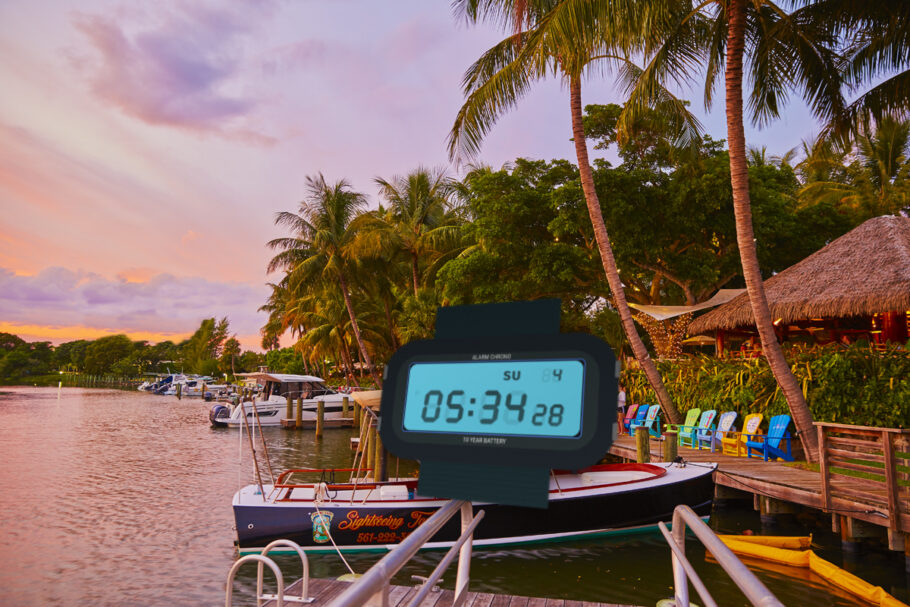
5.34.28
